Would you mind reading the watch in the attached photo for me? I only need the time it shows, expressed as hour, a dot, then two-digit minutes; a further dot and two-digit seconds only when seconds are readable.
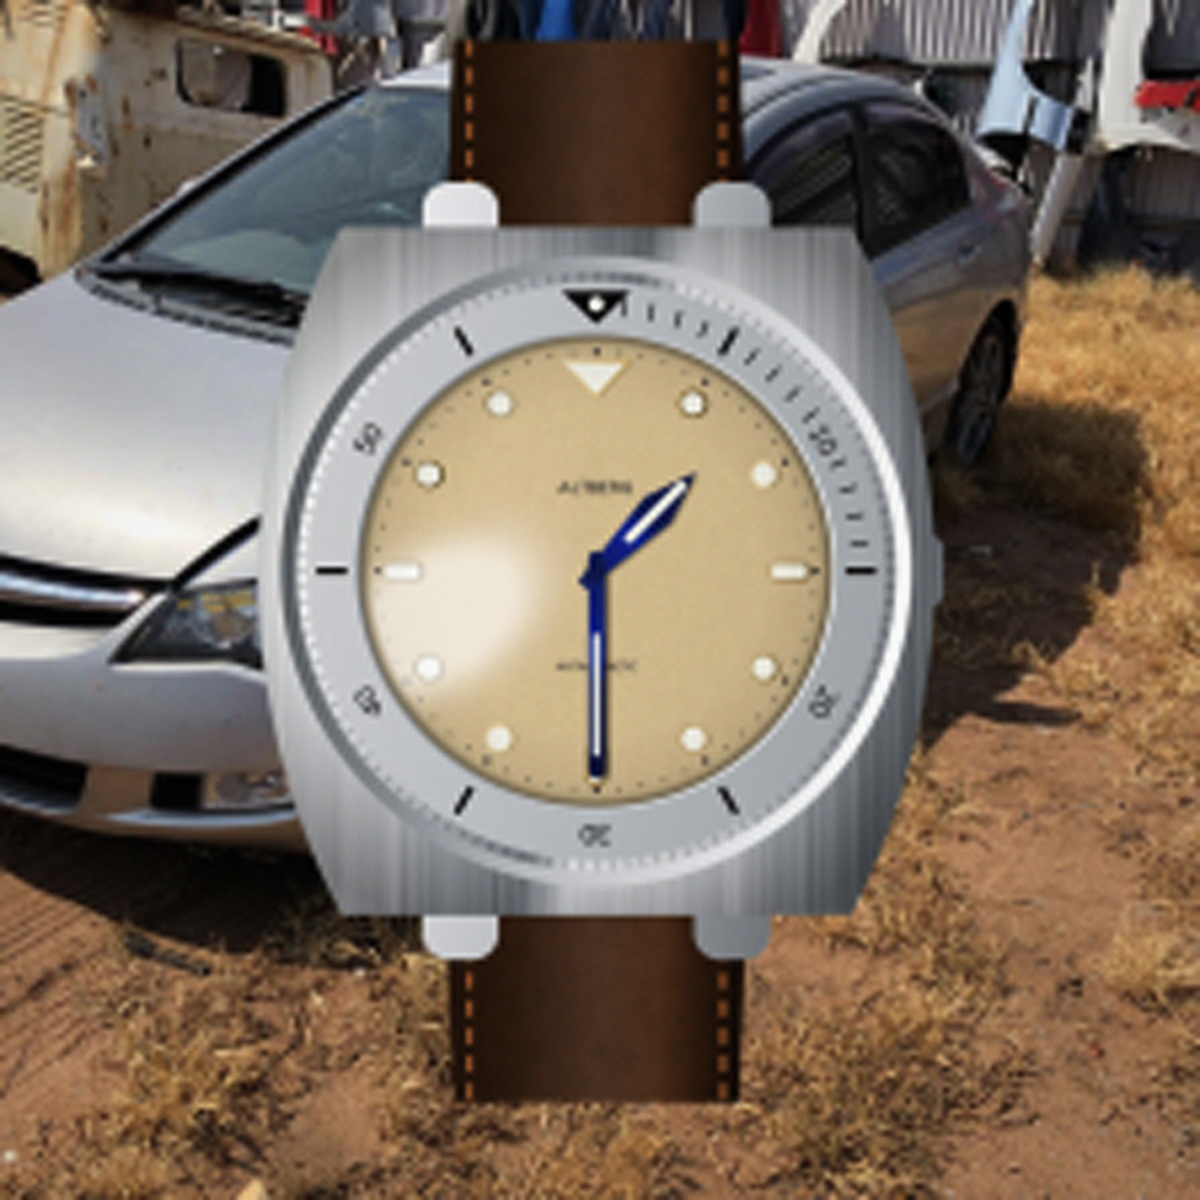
1.30
